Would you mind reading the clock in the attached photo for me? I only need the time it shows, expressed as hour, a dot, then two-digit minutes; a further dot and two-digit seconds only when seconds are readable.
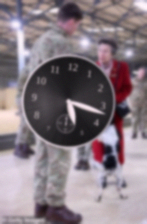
5.17
